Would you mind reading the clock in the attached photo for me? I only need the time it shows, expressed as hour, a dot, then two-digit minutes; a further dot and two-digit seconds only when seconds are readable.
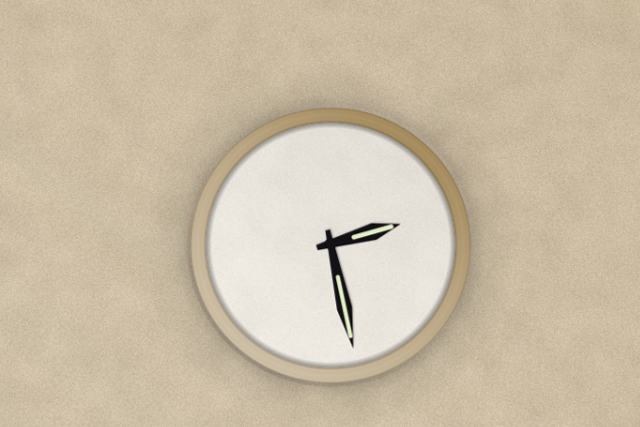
2.28
